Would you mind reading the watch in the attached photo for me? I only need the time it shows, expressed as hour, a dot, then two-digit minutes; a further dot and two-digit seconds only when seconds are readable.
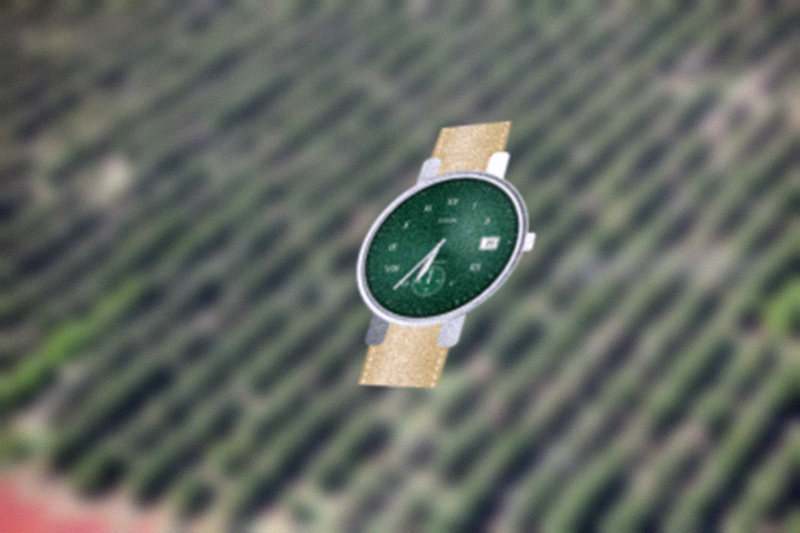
6.36
